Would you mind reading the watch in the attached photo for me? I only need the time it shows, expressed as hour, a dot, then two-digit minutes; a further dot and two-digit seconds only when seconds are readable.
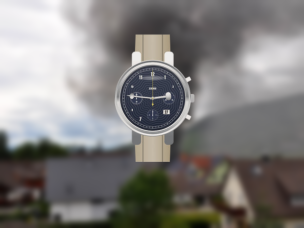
2.46
